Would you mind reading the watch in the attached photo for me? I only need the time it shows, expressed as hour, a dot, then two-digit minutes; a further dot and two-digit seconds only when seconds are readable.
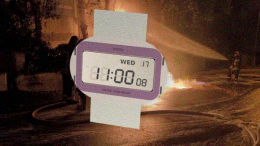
11.00.08
